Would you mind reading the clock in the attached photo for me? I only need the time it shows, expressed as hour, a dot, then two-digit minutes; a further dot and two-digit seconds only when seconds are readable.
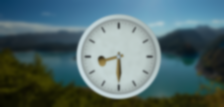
8.30
